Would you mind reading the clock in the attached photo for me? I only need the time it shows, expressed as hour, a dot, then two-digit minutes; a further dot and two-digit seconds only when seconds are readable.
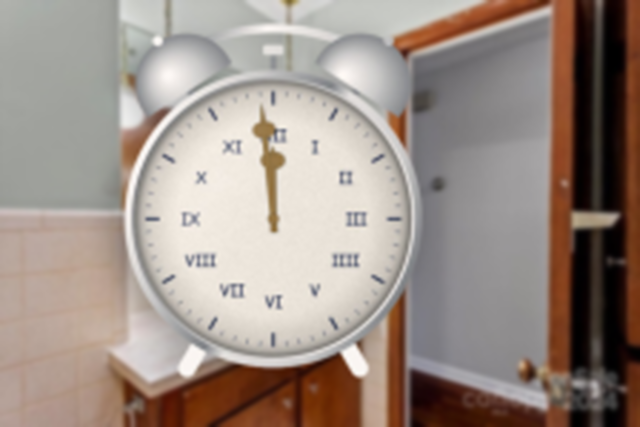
11.59
